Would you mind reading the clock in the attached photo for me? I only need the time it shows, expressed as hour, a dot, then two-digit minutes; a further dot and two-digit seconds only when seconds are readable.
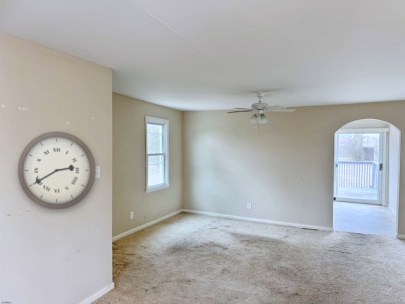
2.40
